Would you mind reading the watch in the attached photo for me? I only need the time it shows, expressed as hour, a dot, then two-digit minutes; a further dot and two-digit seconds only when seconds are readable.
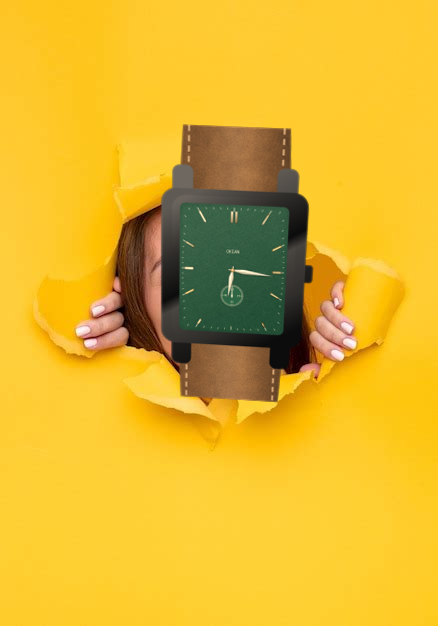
6.16
